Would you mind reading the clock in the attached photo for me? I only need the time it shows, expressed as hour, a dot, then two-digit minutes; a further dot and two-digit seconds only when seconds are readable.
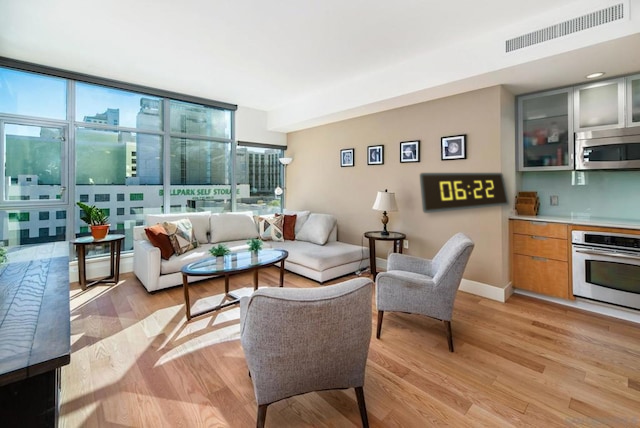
6.22
